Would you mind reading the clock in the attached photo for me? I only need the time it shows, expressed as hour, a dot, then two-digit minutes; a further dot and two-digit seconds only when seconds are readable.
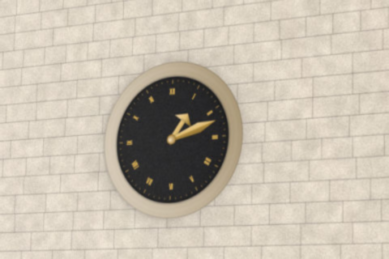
1.12
